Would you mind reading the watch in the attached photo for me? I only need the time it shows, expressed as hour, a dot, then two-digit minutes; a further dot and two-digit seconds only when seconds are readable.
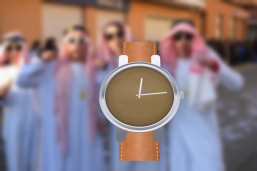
12.14
